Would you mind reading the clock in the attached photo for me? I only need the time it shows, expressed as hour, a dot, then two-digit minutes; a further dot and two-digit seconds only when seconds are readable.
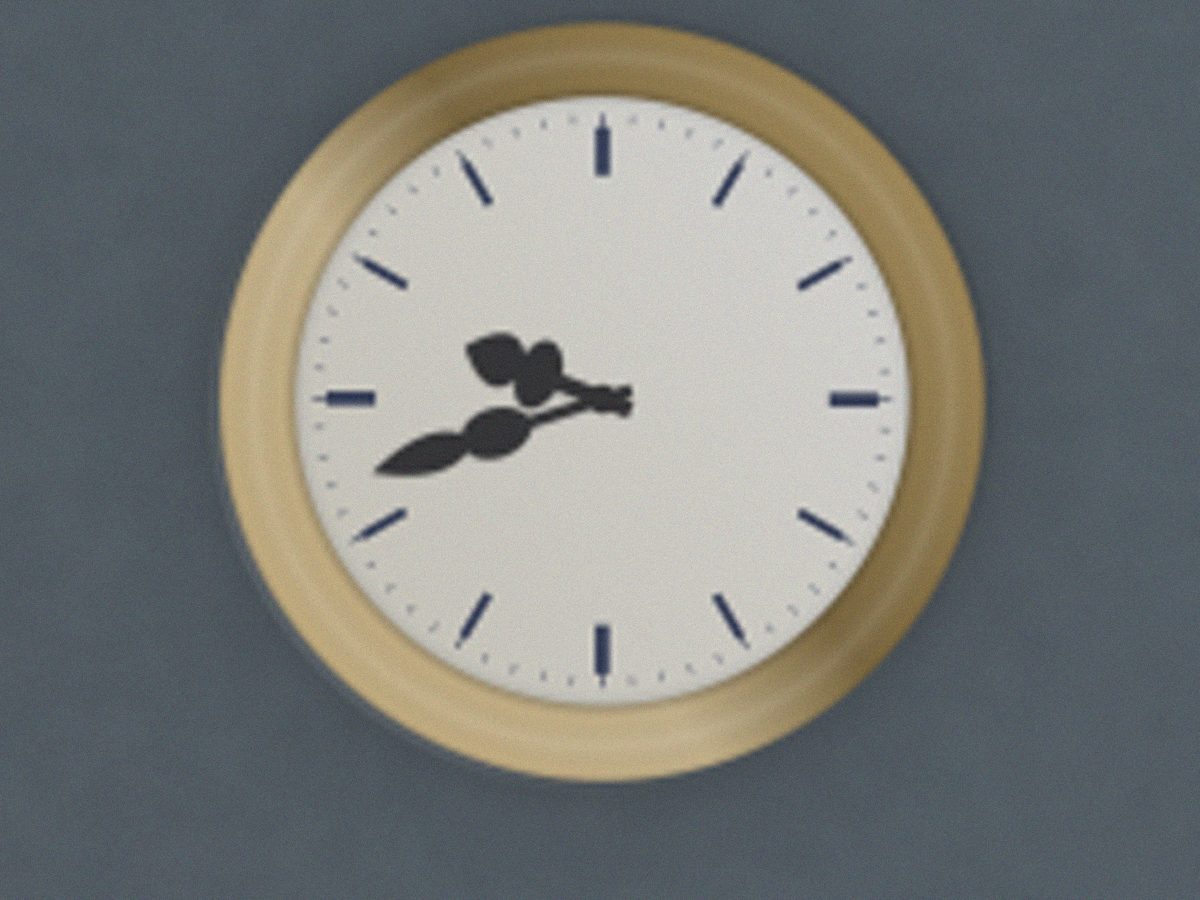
9.42
